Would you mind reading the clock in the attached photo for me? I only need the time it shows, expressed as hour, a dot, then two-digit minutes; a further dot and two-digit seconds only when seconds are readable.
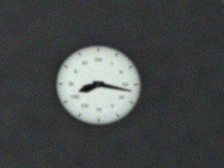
8.17
